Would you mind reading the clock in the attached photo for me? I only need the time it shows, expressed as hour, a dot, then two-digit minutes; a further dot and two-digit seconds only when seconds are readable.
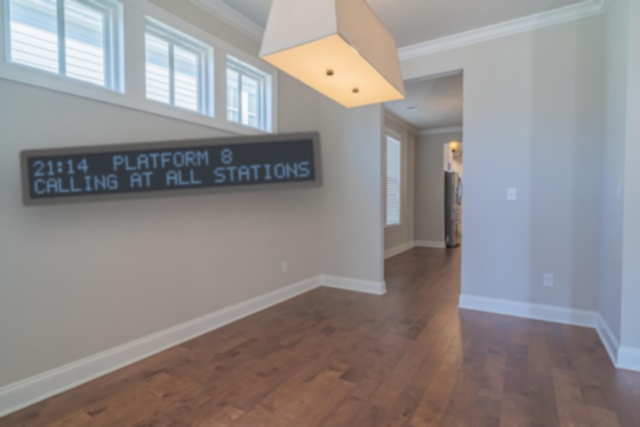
21.14
